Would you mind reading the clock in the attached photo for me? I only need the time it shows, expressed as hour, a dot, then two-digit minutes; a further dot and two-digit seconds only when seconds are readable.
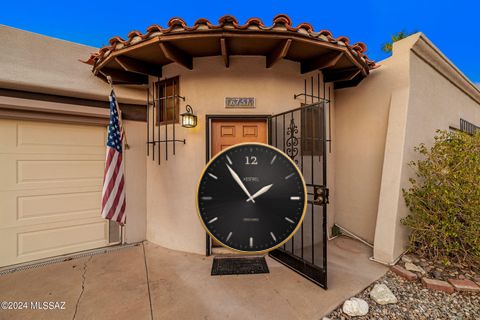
1.54
